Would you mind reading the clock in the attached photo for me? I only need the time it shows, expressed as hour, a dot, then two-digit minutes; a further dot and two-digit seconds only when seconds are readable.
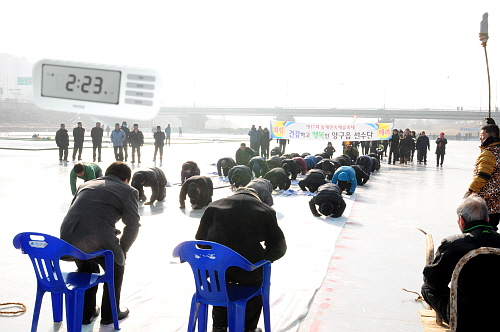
2.23
